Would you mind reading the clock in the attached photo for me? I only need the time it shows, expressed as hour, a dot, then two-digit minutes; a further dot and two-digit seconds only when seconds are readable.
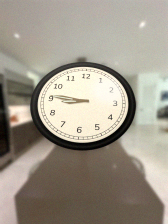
8.46
